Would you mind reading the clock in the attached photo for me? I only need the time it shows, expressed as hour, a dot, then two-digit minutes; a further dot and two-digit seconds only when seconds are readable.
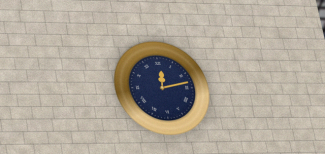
12.13
